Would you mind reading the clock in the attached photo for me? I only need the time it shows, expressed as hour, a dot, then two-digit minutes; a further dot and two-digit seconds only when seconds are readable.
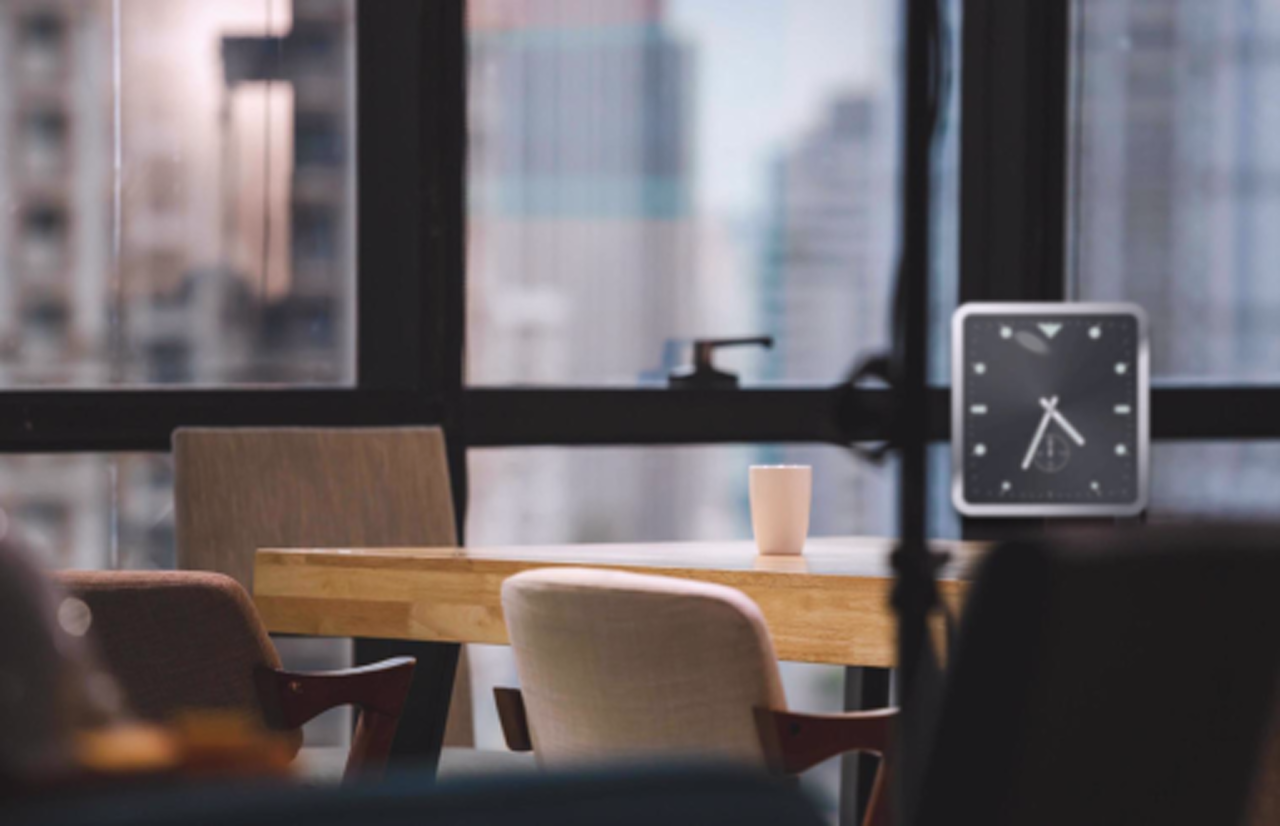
4.34
